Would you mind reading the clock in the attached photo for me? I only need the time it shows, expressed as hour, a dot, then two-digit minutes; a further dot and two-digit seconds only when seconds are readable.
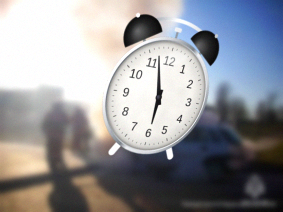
5.57
